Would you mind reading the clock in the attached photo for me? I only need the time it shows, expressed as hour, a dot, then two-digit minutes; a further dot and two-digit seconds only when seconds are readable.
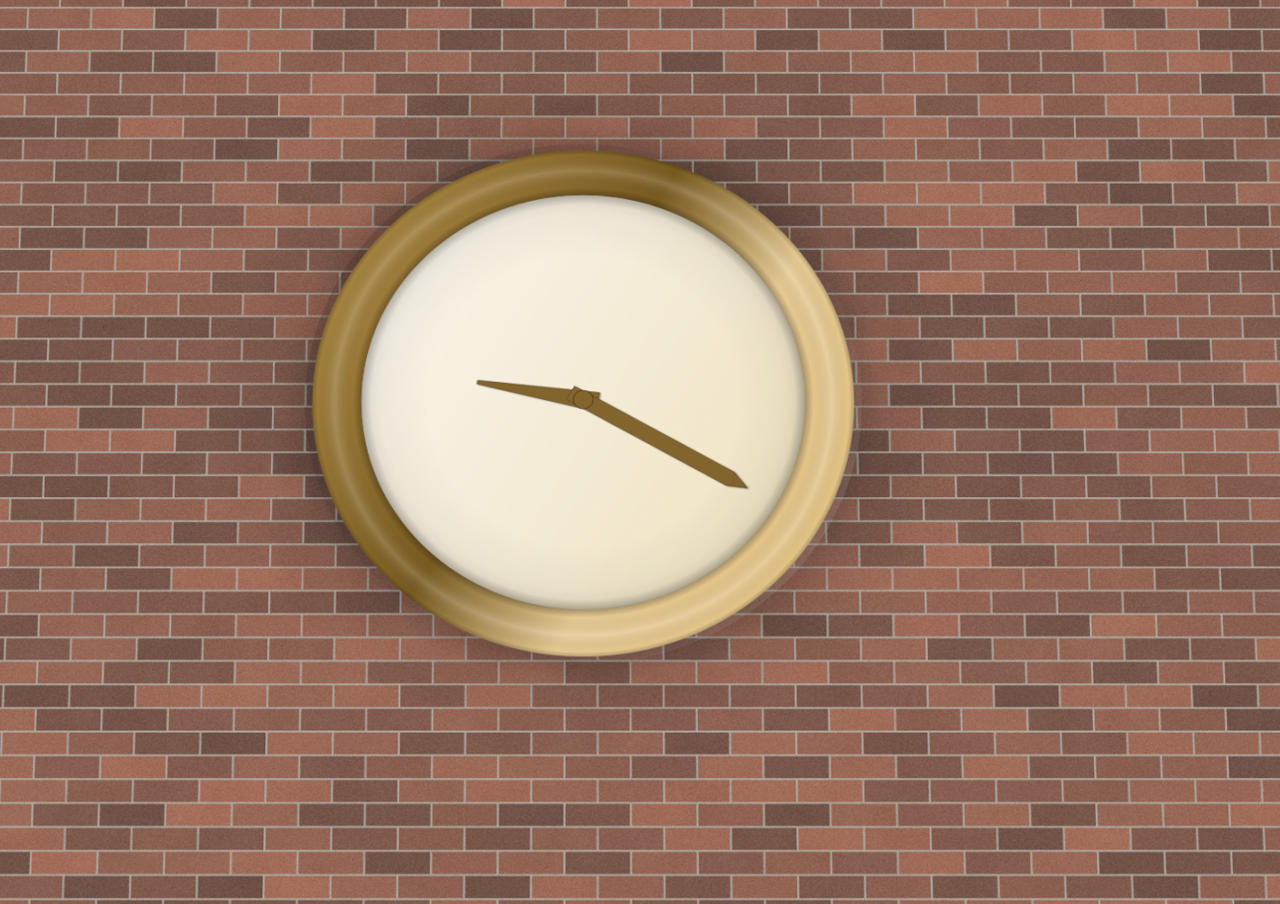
9.20
